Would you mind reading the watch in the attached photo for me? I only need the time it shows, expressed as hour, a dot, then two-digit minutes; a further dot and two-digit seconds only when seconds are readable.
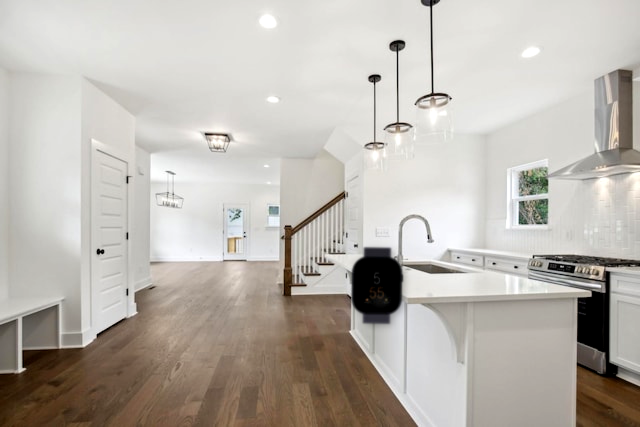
5.55
